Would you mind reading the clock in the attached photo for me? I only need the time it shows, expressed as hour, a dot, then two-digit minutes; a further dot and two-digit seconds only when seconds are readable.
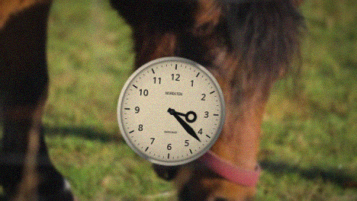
3.22
